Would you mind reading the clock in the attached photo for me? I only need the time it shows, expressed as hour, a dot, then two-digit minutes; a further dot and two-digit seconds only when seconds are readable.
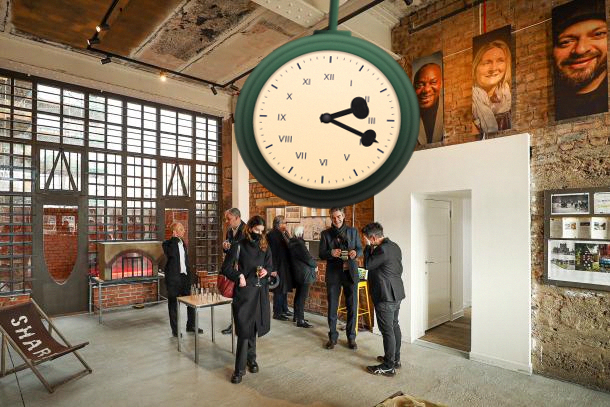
2.19
